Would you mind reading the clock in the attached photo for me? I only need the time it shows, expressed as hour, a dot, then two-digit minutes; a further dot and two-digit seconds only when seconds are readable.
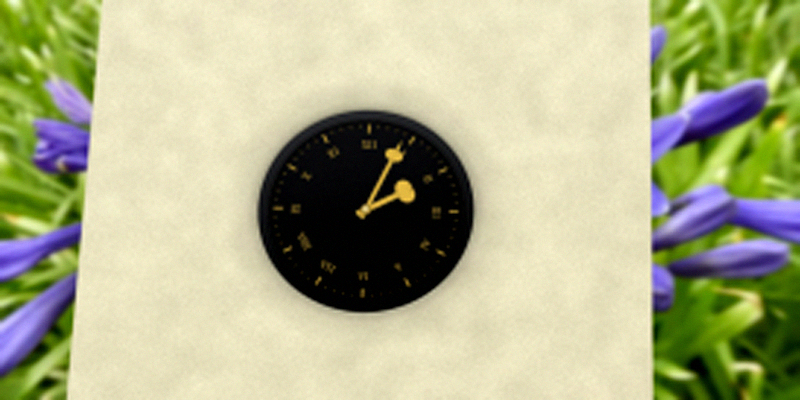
2.04
